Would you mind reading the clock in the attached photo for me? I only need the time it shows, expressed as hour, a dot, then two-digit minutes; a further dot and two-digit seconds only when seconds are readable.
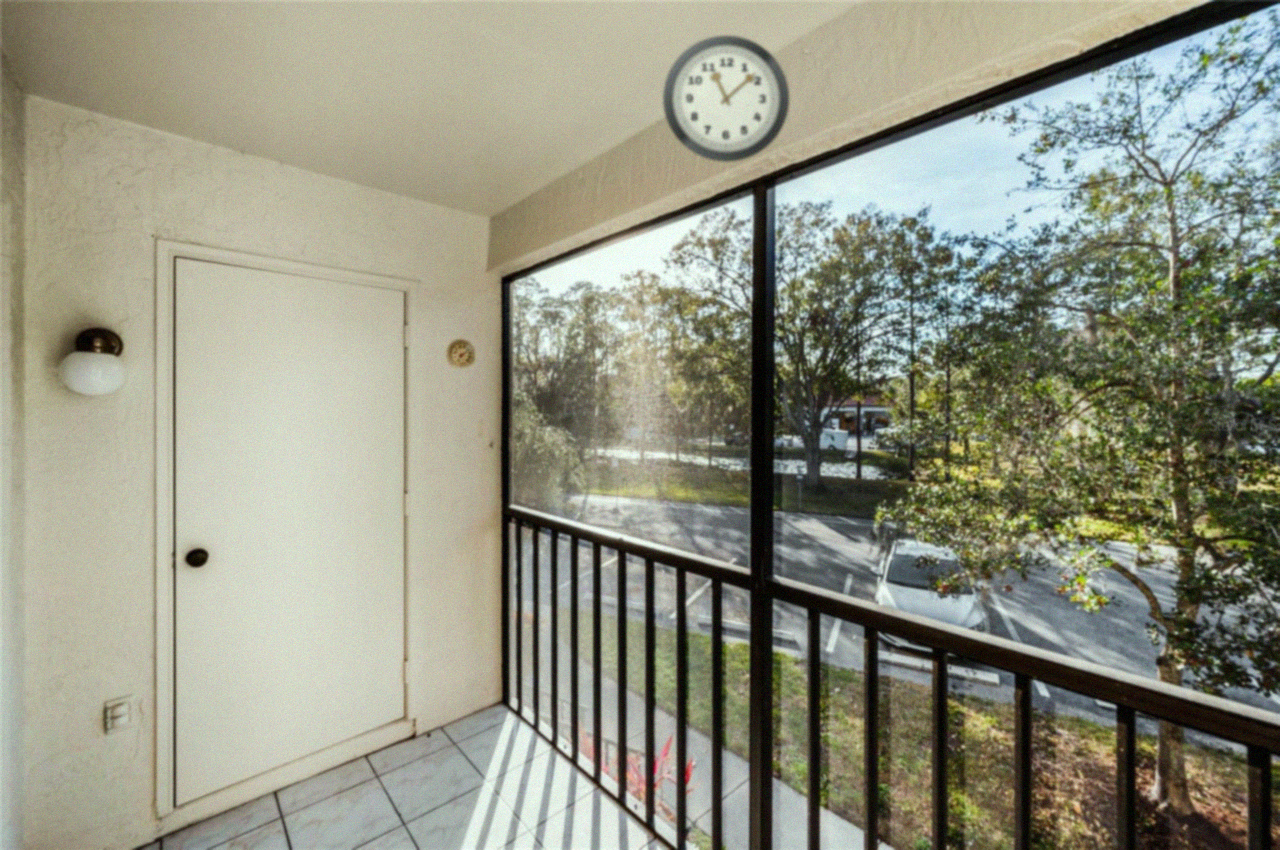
11.08
